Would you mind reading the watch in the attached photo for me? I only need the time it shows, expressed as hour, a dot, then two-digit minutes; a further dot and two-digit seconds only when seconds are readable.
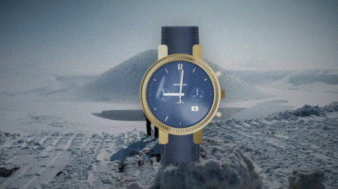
9.01
